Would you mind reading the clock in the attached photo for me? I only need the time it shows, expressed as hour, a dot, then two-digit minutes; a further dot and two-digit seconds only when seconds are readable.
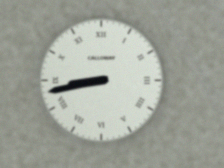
8.43
